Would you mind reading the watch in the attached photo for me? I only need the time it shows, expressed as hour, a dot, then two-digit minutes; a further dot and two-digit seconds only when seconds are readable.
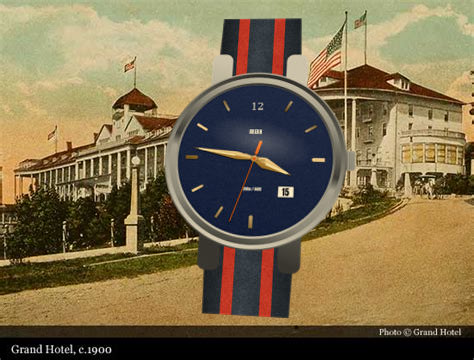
3.46.33
